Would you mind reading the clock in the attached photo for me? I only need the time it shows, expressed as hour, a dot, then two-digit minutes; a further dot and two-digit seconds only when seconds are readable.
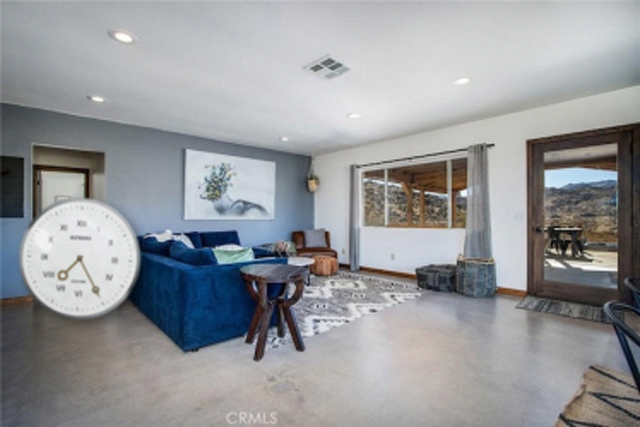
7.25
